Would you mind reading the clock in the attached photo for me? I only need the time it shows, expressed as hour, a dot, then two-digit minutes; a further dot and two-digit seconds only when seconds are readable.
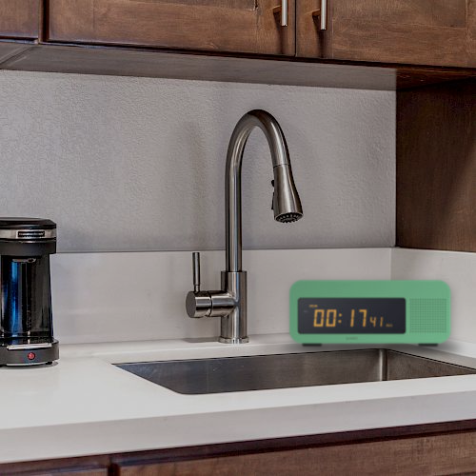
0.17.41
